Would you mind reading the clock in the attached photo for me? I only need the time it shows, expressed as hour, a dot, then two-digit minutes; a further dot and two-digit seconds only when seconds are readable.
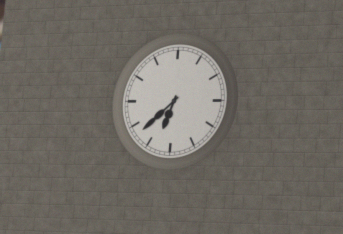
6.38
